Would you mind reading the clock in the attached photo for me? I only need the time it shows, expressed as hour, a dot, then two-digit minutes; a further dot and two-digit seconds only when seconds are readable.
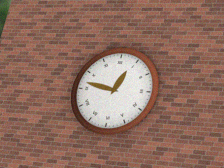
12.47
